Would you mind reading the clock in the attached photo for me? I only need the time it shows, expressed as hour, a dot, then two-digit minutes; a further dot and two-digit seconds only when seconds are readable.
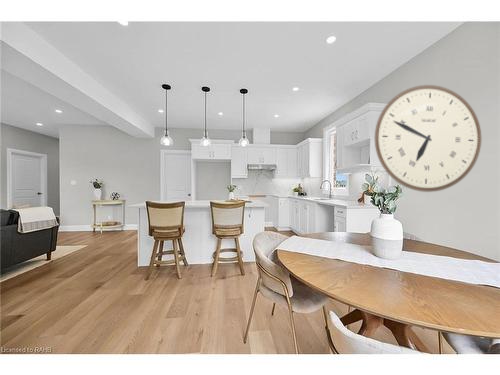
6.49
